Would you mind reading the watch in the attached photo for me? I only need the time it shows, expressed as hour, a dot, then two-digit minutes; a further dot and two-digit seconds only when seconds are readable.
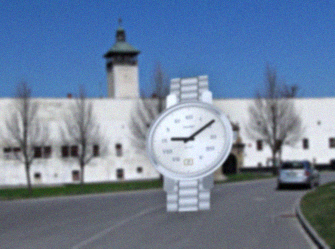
9.09
